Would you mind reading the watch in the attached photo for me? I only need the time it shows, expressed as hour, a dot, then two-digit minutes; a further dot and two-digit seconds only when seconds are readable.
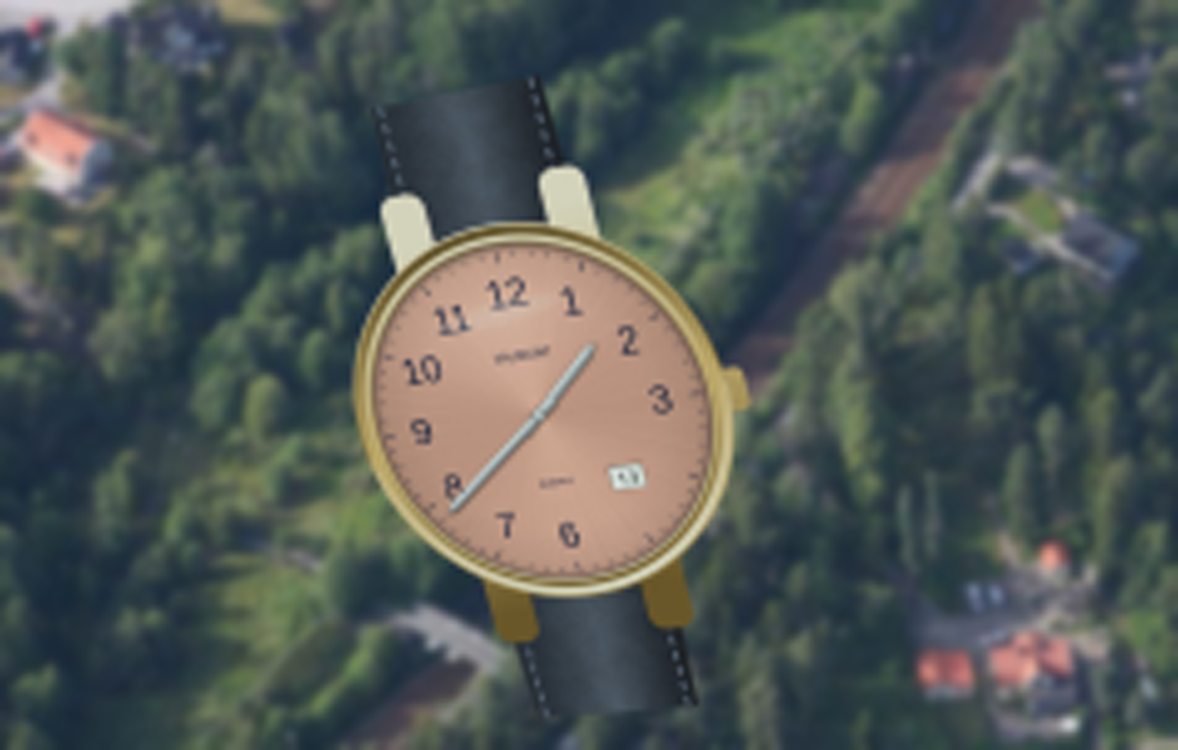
1.39
